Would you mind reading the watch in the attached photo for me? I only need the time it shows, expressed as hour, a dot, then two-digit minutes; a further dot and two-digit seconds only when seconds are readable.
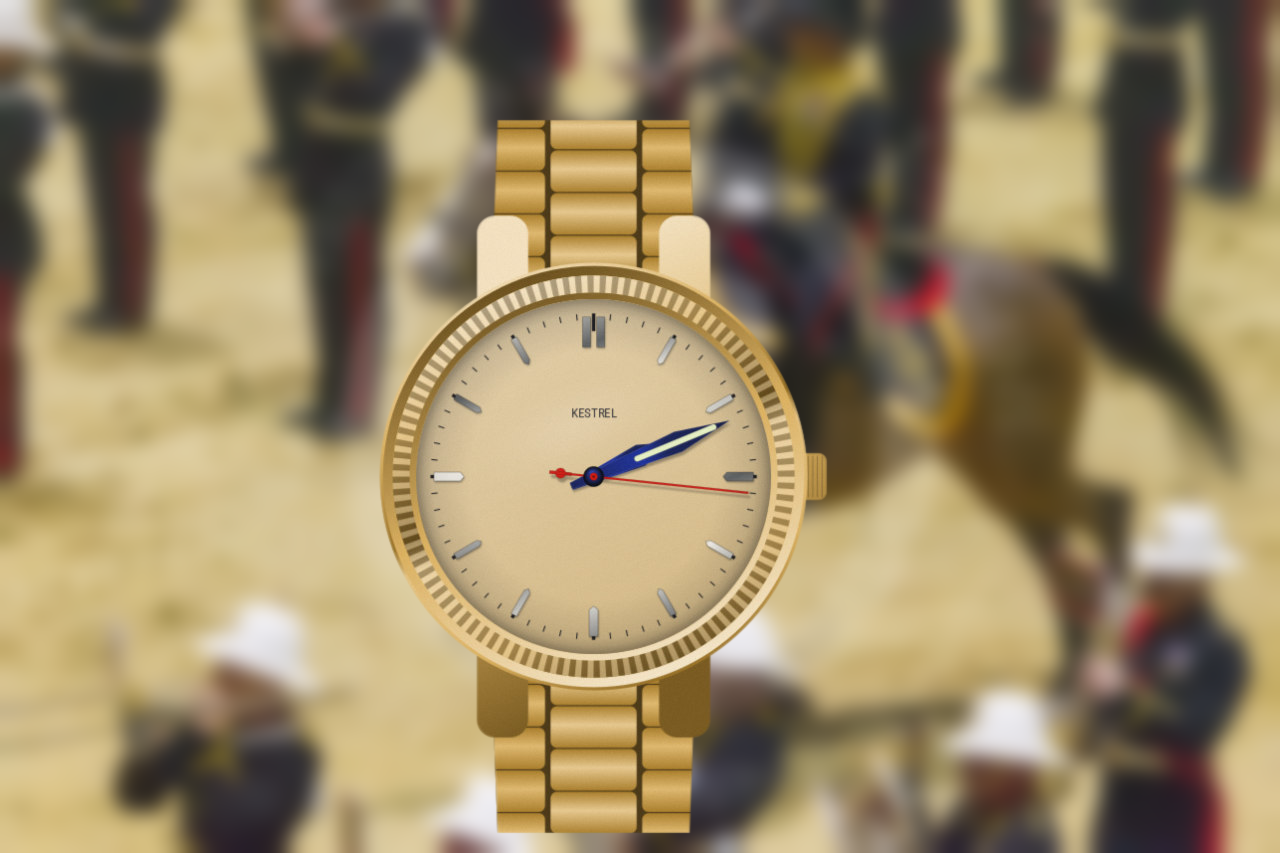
2.11.16
